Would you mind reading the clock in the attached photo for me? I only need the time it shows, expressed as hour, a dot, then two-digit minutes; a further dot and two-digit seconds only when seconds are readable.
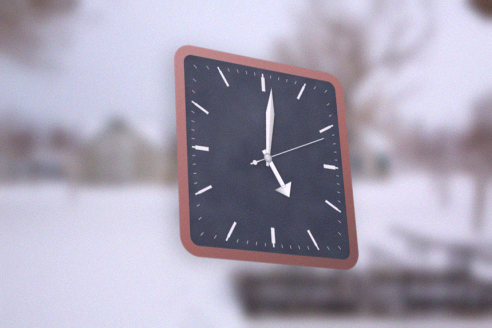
5.01.11
